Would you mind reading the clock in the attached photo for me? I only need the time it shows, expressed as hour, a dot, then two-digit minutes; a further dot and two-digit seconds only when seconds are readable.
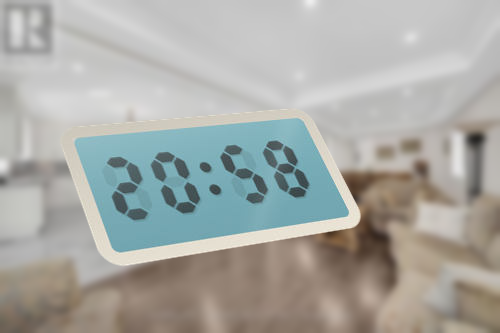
20.58
